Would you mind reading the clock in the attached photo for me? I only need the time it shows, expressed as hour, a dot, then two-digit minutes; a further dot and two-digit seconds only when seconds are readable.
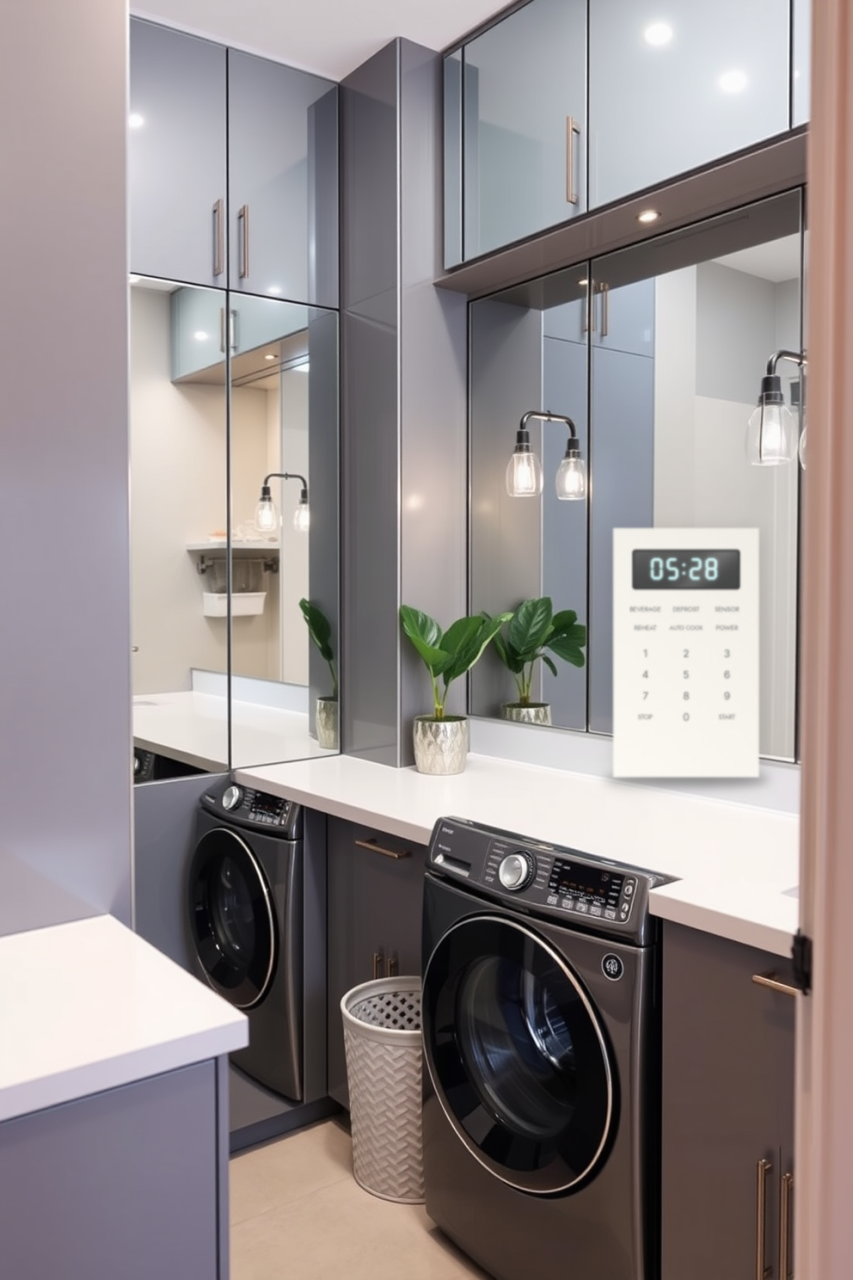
5.28
